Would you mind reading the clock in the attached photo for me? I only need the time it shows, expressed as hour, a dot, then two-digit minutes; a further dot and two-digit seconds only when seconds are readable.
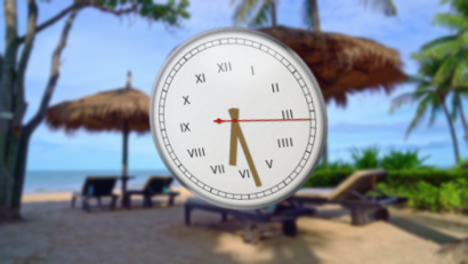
6.28.16
